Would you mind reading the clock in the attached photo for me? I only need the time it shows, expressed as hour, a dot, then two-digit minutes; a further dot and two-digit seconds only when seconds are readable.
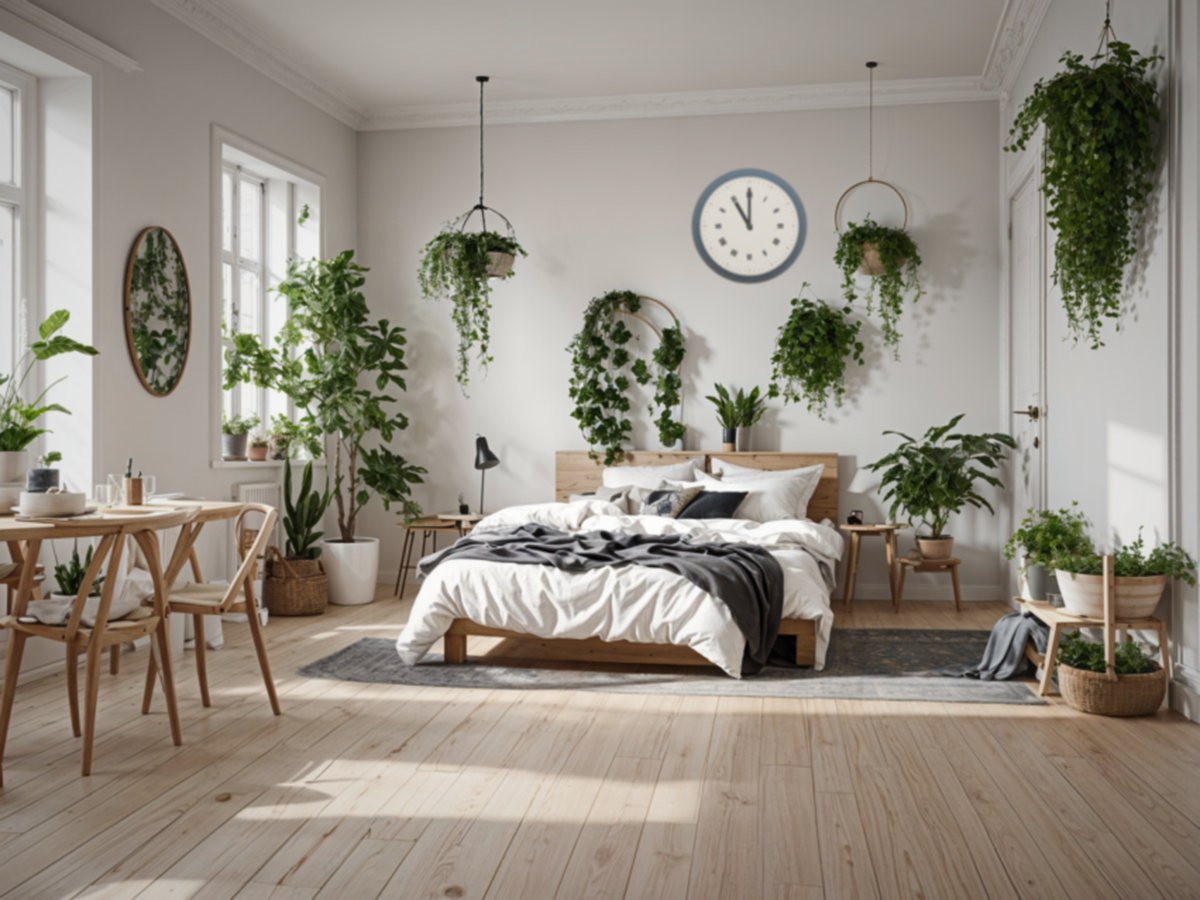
11.00
